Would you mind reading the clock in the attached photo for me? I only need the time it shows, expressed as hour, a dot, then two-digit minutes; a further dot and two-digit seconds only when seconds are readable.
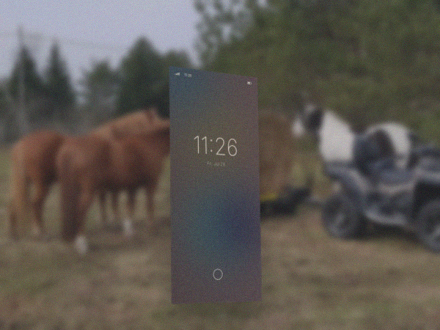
11.26
